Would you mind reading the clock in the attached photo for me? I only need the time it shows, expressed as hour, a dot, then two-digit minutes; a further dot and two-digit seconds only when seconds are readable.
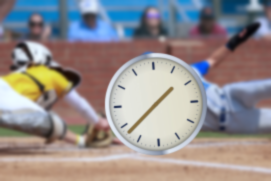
1.38
